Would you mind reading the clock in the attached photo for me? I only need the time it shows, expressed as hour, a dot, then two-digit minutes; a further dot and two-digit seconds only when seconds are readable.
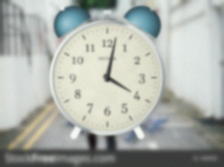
4.02
